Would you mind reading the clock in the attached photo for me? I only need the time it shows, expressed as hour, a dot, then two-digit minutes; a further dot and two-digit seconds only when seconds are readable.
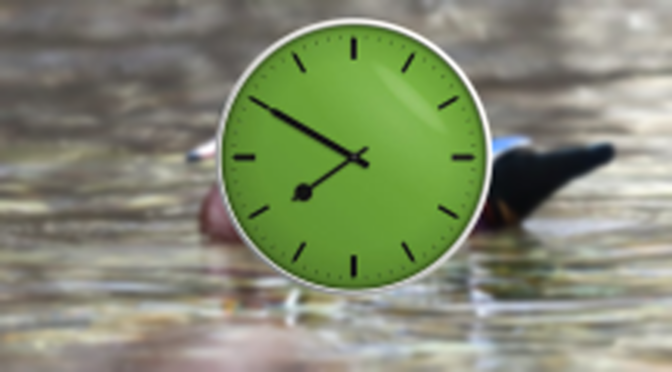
7.50
